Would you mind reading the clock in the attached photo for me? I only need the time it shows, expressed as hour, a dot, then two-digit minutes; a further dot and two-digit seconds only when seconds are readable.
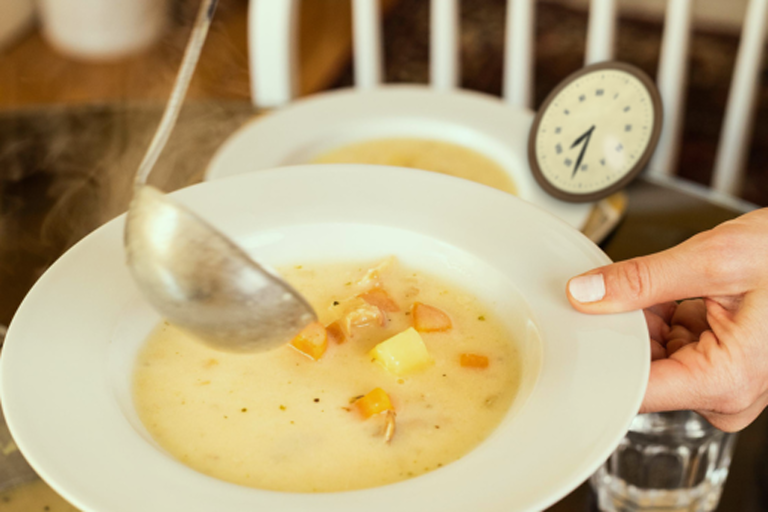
7.32
